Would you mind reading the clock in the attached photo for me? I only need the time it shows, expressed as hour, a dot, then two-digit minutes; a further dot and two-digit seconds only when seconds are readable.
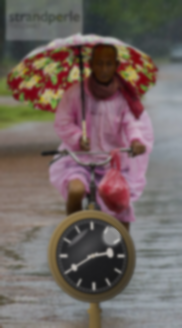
2.40
